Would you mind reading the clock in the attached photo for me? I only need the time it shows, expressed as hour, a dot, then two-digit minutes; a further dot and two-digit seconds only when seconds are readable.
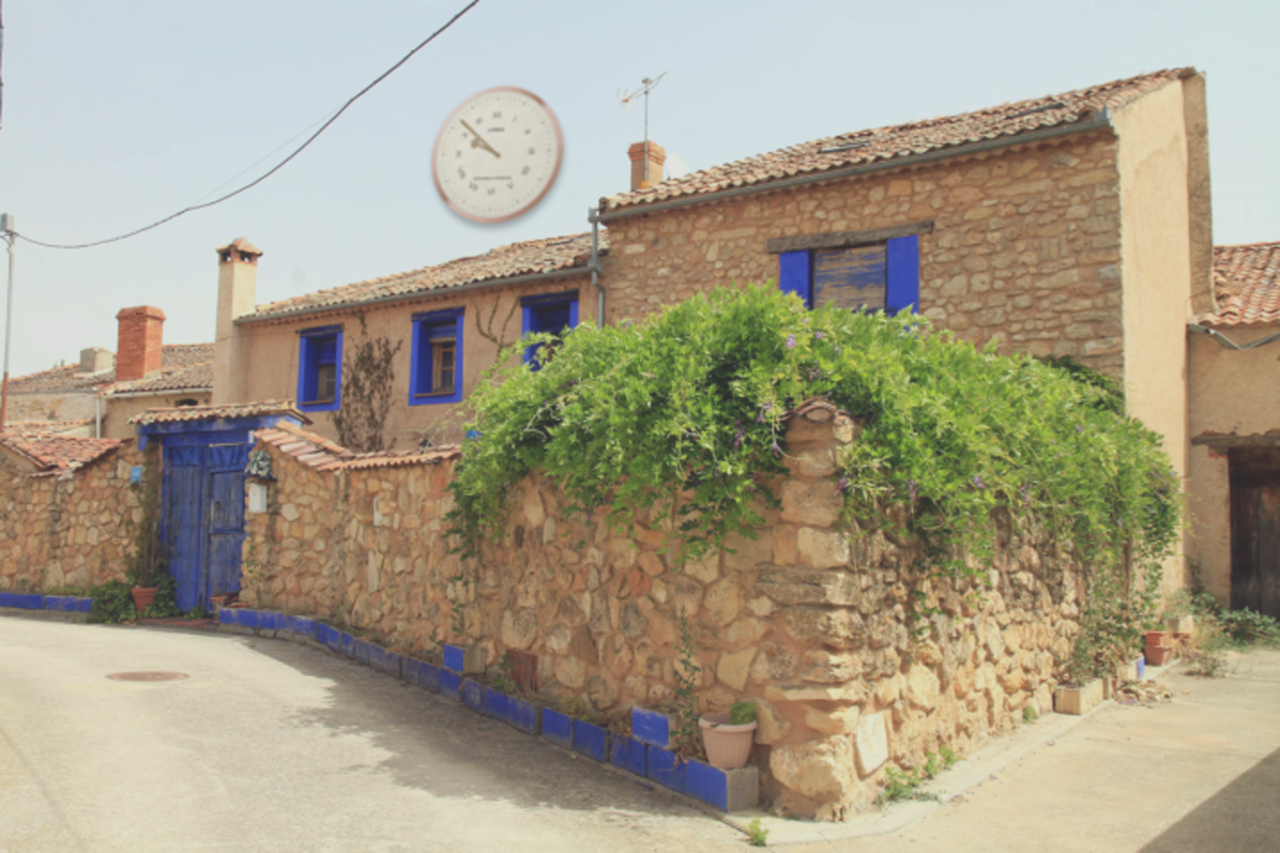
9.52
